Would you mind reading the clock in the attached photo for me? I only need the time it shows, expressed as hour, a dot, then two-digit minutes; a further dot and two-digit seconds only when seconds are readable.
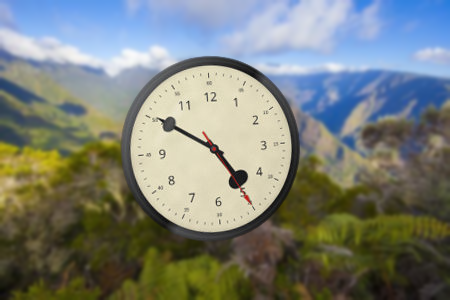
4.50.25
